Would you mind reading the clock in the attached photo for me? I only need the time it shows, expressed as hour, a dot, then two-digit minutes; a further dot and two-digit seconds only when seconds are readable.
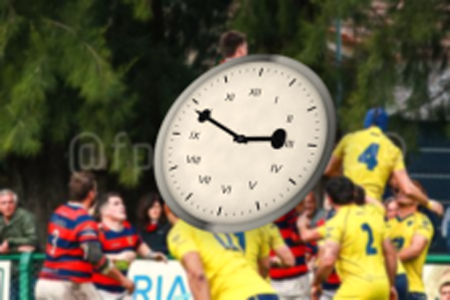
2.49
